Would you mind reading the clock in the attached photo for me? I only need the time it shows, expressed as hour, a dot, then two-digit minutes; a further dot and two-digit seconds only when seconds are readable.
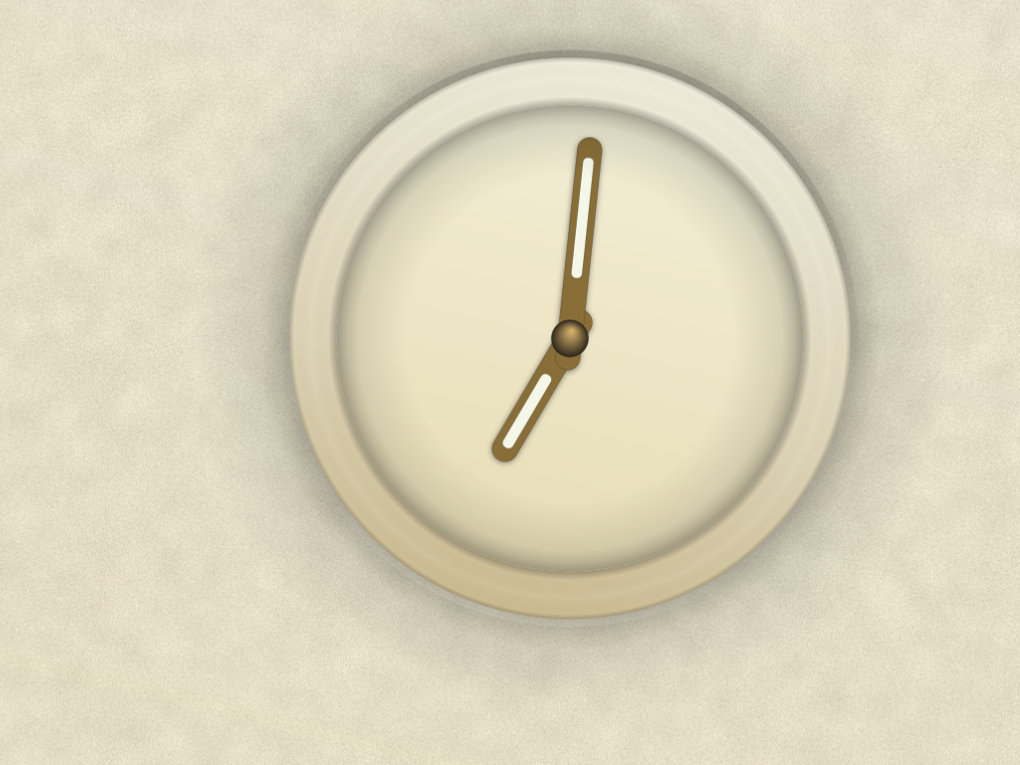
7.01
